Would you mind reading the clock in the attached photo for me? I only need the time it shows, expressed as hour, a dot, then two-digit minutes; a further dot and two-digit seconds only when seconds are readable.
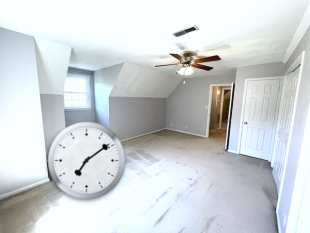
7.09
